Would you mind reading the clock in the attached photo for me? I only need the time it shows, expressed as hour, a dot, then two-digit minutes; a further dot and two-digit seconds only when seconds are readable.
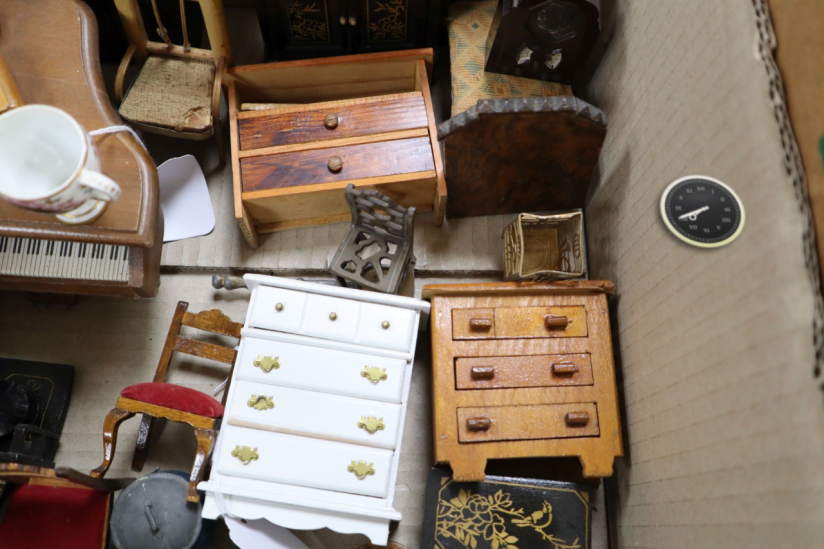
7.41
